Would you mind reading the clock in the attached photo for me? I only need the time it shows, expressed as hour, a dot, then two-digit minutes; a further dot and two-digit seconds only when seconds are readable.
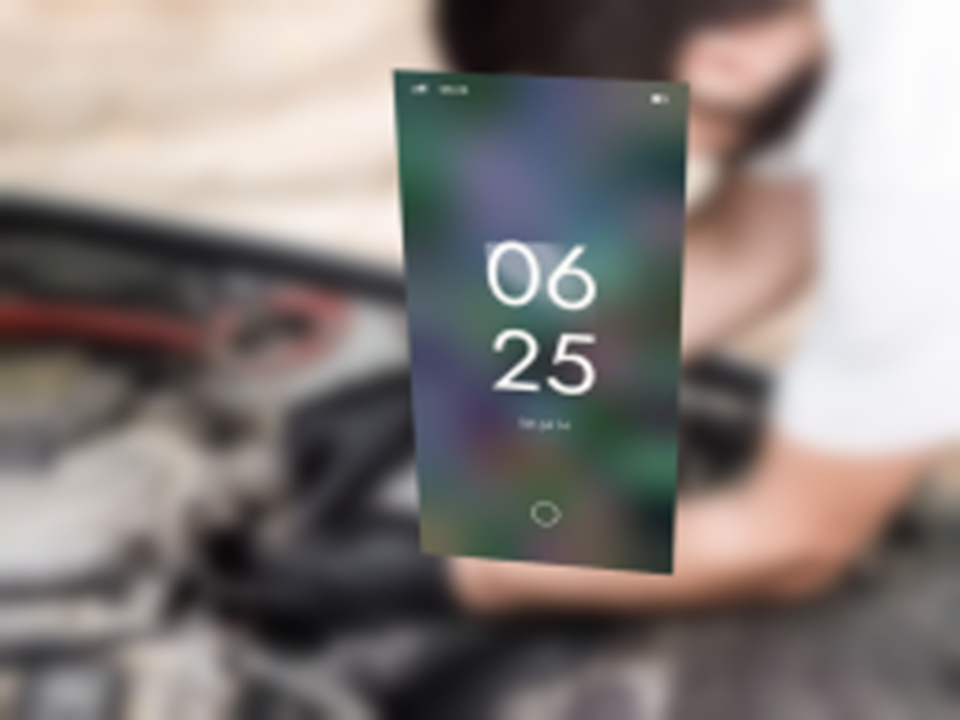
6.25
